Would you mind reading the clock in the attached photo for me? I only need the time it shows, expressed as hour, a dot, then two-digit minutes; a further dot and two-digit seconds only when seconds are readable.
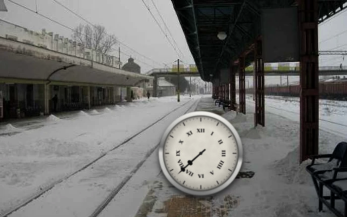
7.38
